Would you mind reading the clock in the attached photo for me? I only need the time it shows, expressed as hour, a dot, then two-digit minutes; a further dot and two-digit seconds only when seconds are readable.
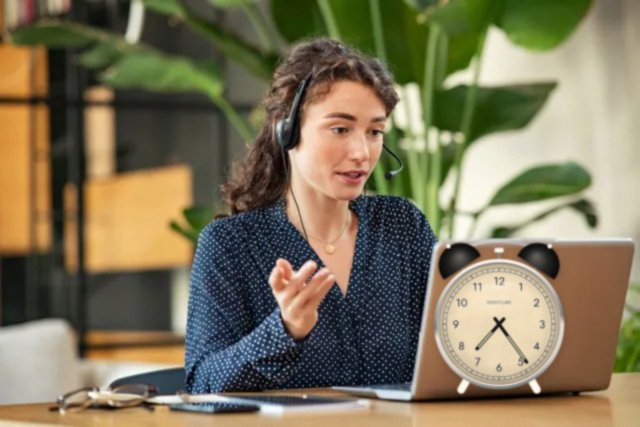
7.24
